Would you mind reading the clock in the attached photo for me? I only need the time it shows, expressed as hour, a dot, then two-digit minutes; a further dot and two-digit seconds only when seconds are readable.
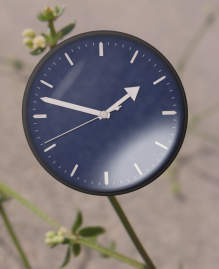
1.47.41
